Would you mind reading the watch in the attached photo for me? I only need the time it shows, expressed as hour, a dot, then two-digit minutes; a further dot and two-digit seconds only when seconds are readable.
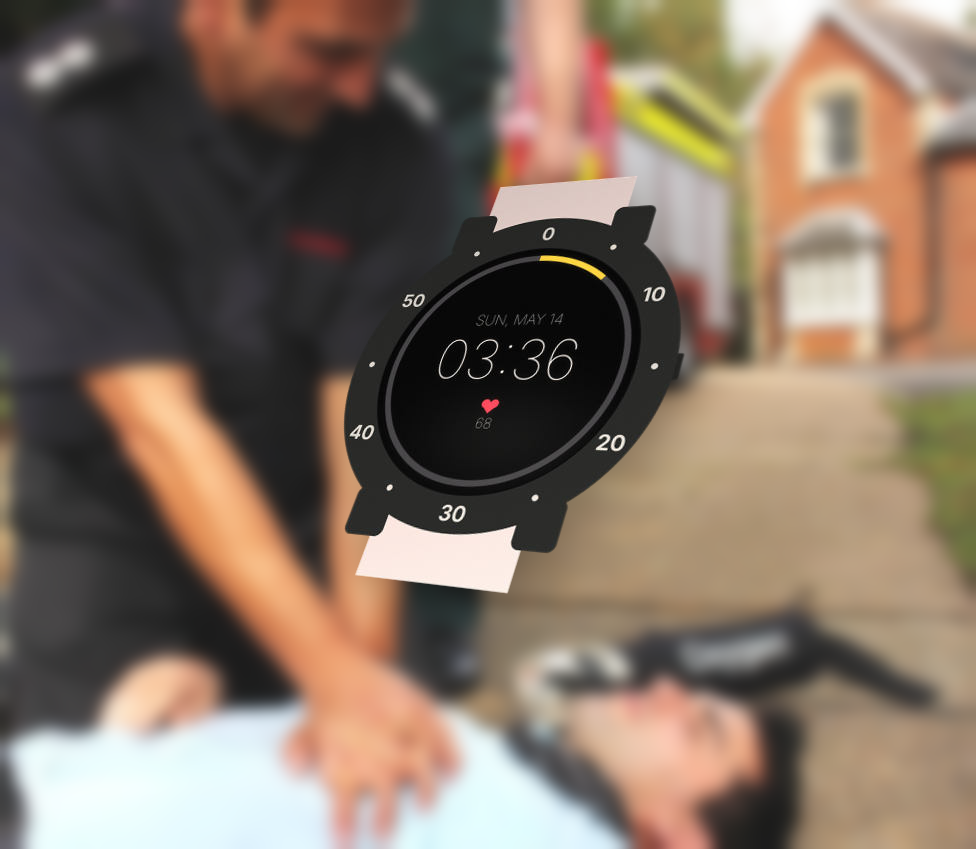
3.36
